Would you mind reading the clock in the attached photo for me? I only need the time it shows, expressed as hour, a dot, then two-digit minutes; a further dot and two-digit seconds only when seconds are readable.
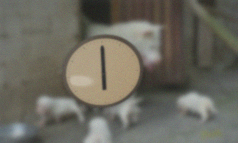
6.00
